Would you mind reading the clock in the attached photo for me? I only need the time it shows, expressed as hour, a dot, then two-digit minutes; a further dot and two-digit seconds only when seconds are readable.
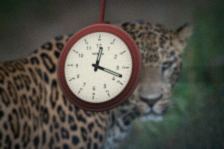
12.18
